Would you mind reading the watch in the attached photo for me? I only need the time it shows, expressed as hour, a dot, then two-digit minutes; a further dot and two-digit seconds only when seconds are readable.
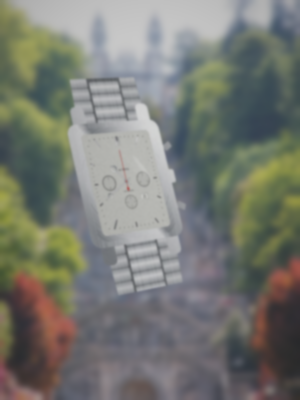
10.40
